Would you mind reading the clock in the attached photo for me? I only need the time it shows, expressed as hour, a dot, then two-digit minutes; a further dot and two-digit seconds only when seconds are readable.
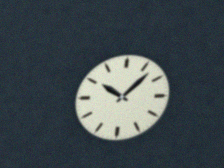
10.07
